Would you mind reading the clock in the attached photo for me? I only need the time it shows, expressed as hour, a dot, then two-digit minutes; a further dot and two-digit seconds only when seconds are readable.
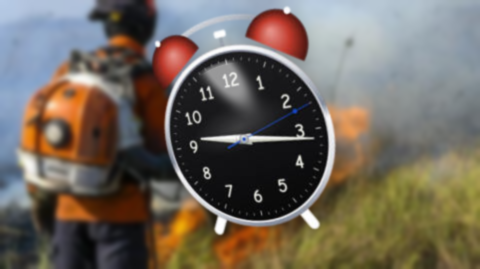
9.16.12
